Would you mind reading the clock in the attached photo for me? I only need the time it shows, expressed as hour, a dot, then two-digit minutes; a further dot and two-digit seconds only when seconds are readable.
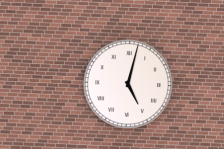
5.02
